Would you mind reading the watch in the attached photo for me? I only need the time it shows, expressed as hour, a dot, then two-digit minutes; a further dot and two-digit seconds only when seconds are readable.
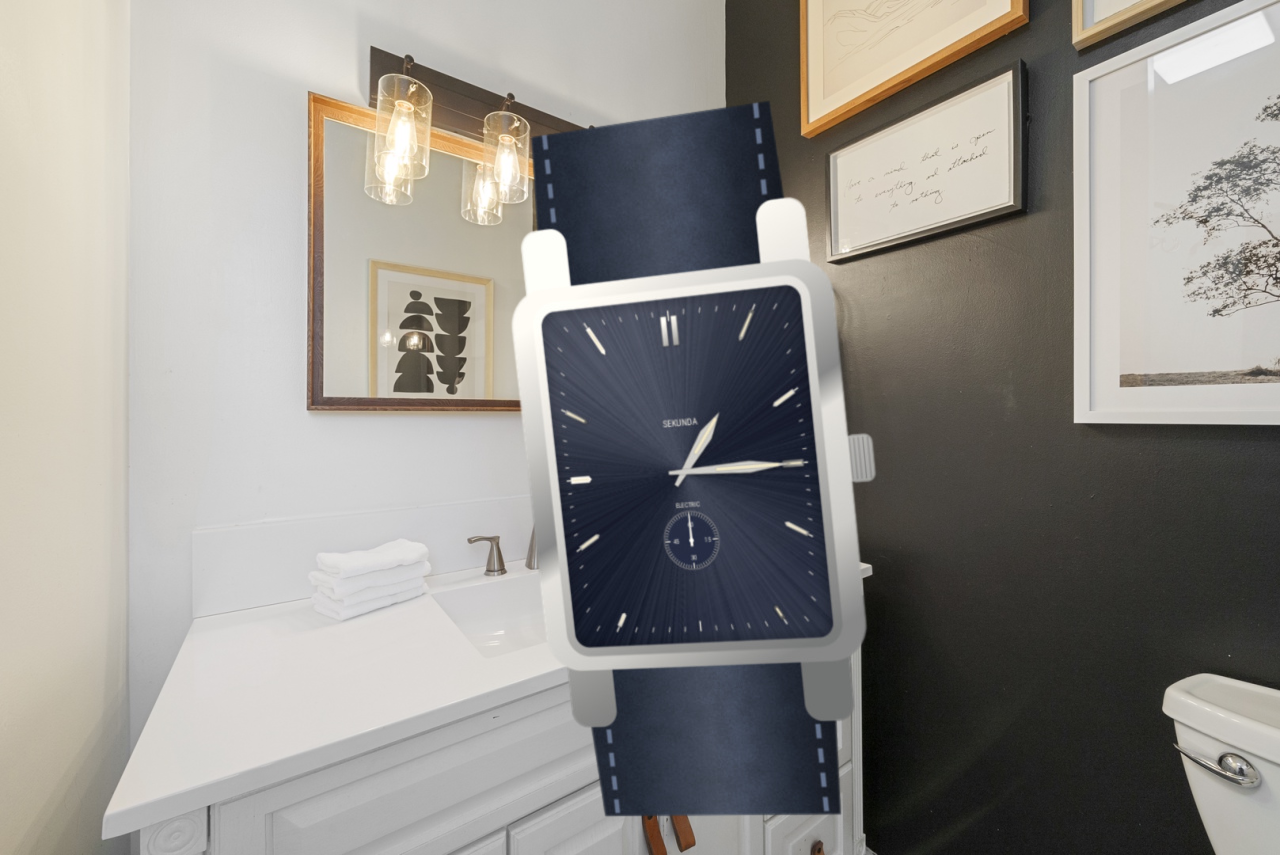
1.15
